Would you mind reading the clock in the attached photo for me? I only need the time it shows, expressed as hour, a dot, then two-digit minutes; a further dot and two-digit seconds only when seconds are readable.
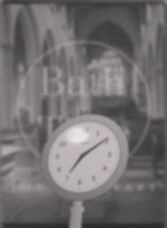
7.09
